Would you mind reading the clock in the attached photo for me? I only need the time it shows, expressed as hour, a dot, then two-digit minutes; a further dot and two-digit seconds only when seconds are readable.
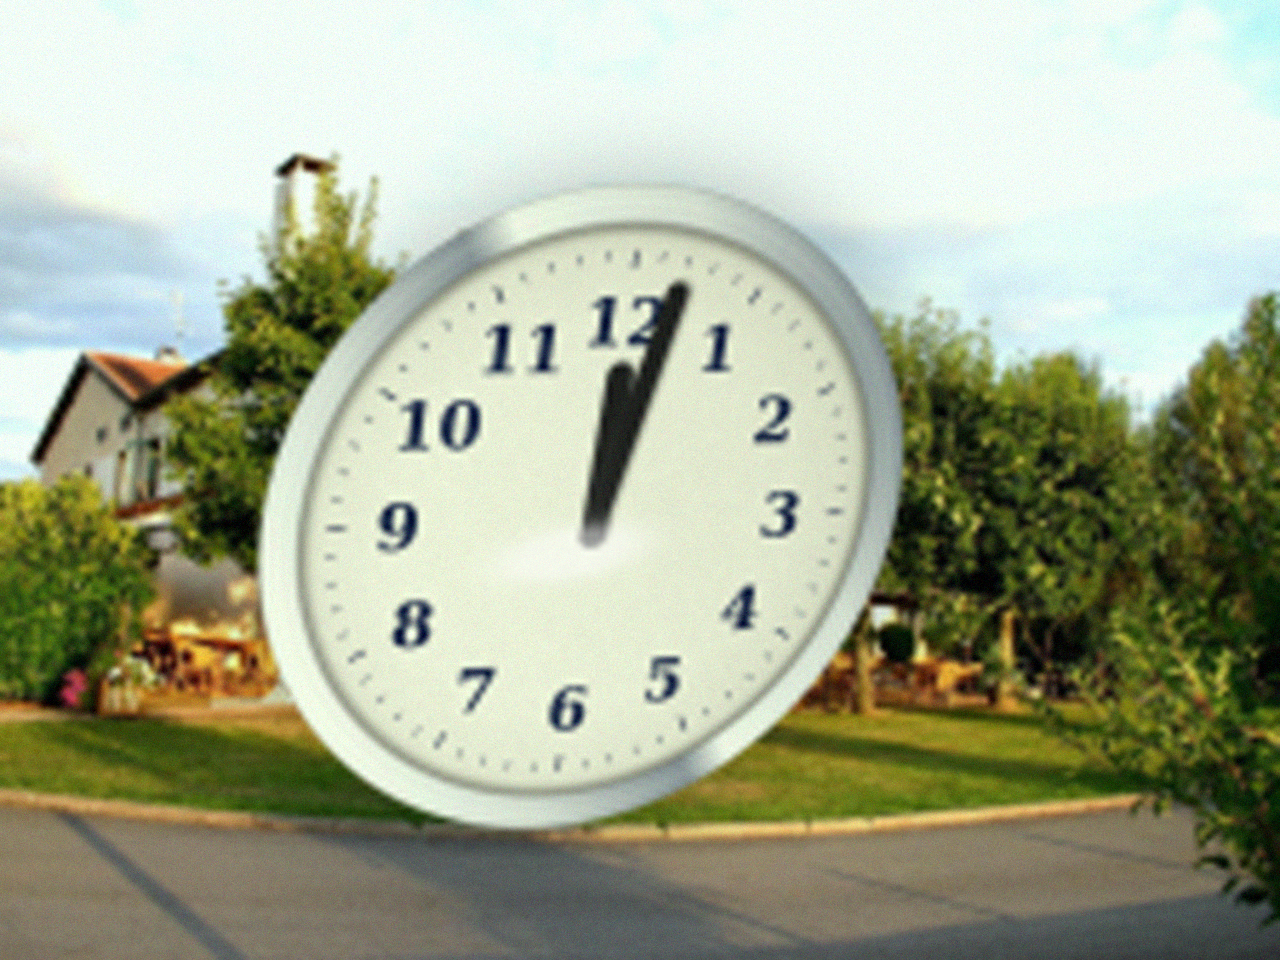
12.02
